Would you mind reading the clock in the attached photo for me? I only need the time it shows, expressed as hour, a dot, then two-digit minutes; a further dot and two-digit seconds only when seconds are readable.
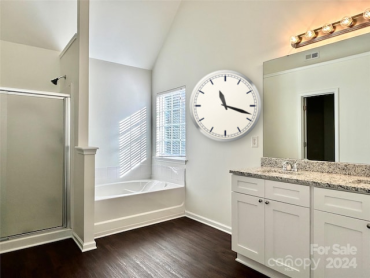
11.18
